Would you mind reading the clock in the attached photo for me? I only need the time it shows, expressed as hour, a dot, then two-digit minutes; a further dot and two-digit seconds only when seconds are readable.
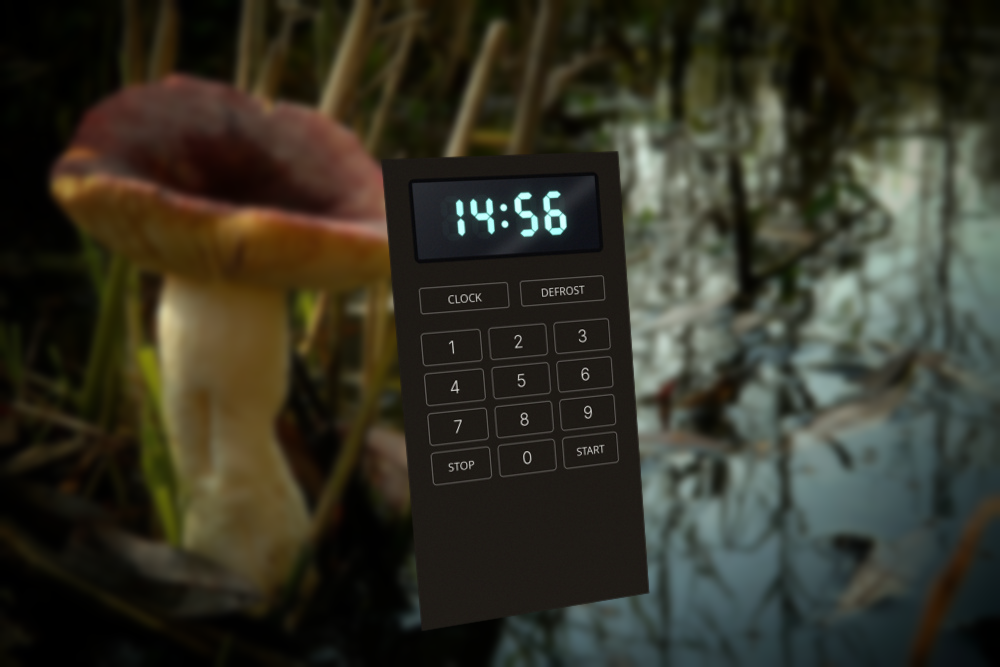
14.56
